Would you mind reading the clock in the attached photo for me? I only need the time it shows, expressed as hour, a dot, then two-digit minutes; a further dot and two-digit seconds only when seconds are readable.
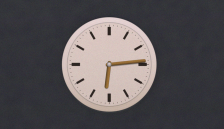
6.14
